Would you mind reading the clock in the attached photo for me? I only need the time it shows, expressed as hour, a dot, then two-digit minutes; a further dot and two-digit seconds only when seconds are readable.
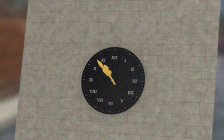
10.53
